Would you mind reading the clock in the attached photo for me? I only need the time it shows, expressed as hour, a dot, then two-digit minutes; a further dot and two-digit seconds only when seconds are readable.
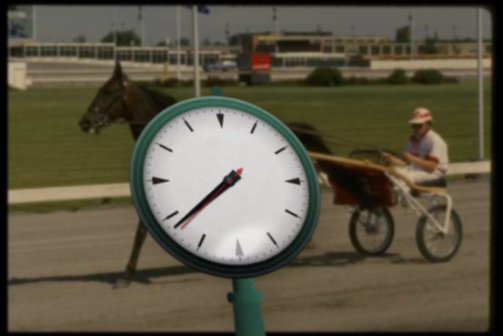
7.38.38
